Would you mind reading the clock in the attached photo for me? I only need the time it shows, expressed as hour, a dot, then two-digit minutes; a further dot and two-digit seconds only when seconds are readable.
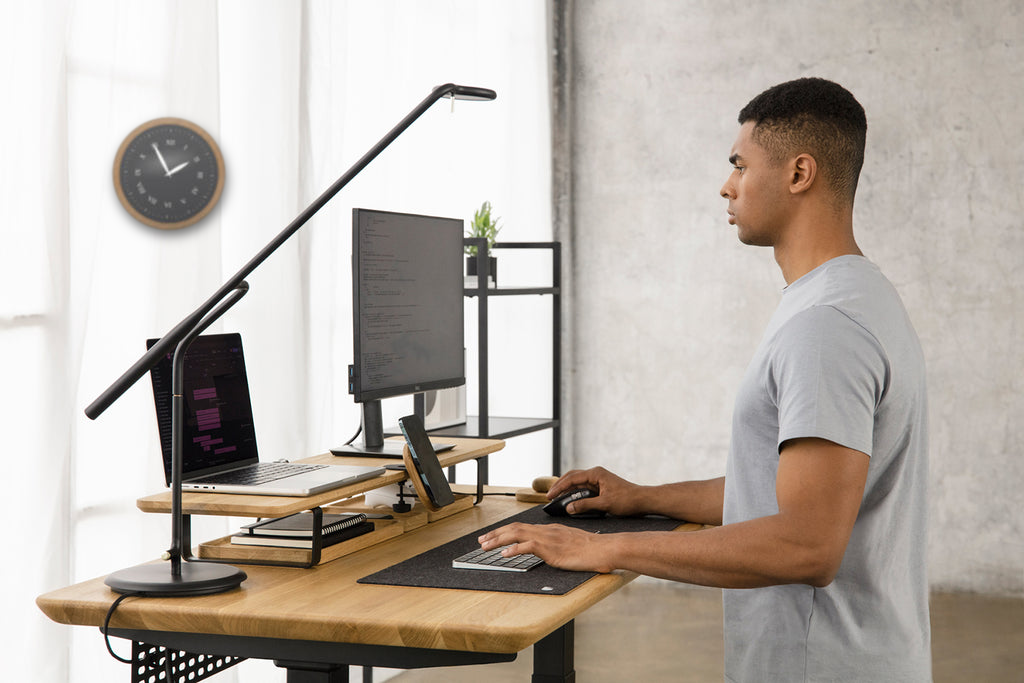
1.55
